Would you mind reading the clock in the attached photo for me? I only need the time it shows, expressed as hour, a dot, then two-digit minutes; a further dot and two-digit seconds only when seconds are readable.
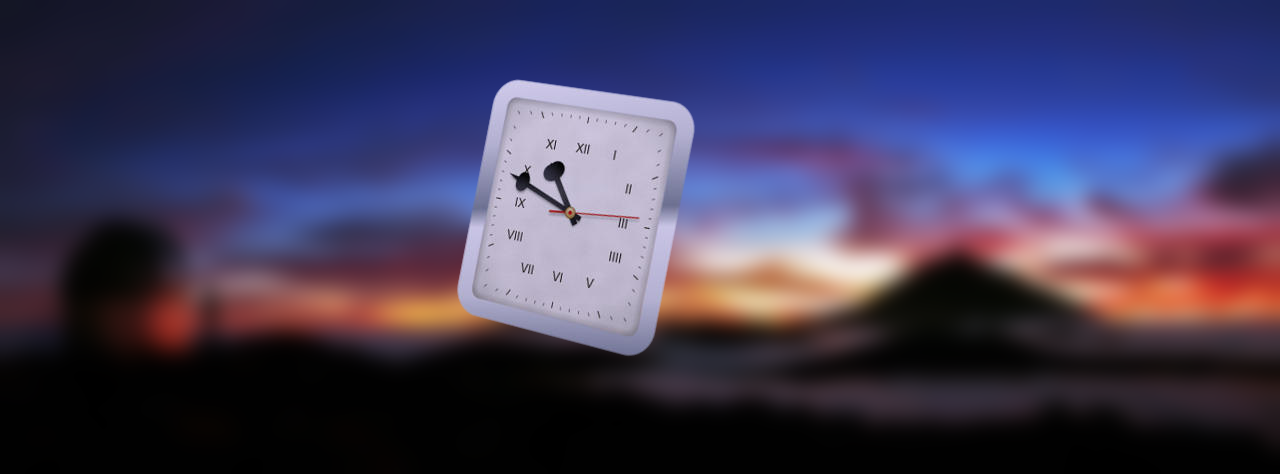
10.48.14
